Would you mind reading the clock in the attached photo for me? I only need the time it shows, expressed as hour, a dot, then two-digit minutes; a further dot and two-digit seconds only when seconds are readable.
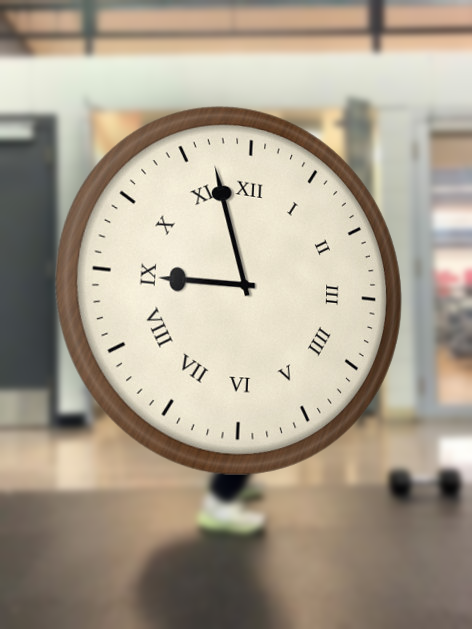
8.57
